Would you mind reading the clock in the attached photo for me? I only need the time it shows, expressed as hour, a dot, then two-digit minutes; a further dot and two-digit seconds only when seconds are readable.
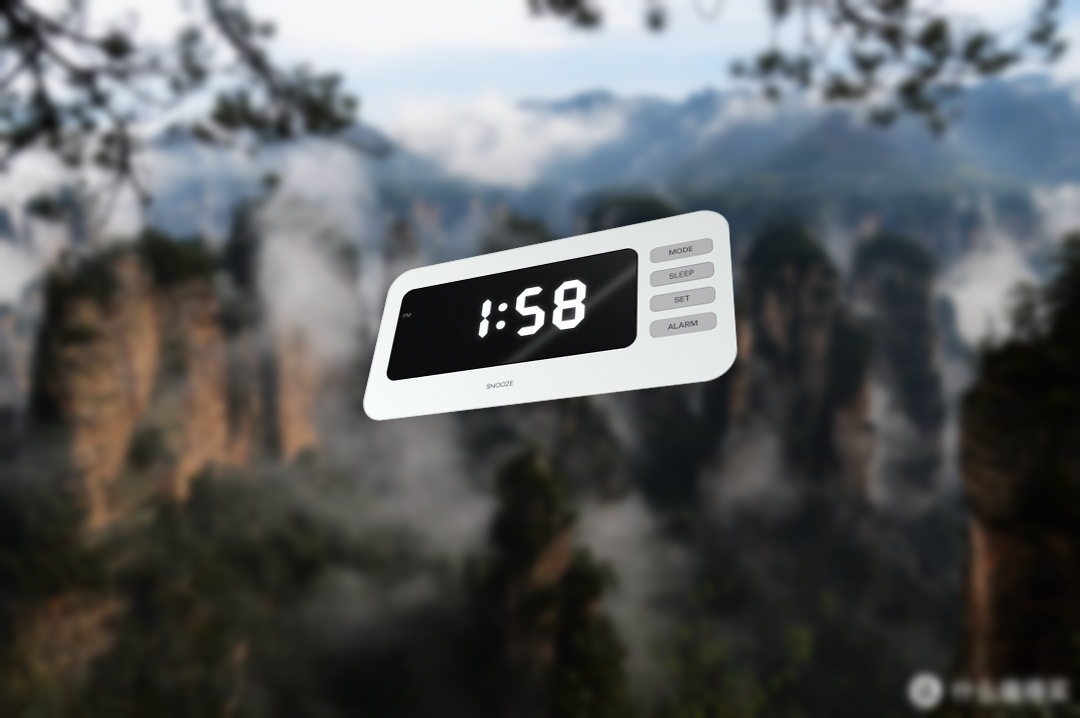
1.58
